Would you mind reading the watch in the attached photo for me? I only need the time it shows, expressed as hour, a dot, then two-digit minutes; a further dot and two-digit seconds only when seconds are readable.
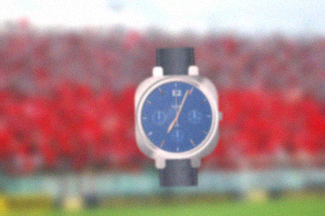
7.04
